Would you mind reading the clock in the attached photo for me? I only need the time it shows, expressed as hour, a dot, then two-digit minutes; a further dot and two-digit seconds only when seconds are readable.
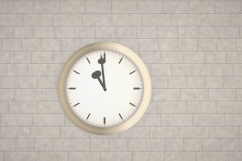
10.59
